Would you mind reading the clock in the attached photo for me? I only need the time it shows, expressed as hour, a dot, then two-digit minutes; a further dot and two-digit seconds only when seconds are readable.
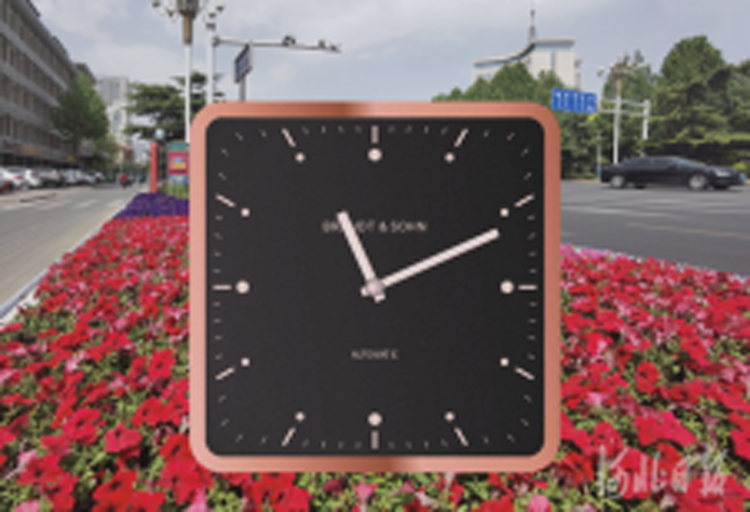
11.11
